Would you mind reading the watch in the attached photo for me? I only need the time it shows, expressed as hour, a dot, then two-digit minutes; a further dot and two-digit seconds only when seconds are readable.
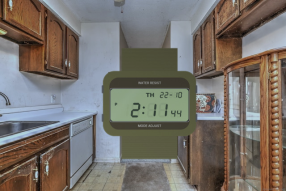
2.11.44
